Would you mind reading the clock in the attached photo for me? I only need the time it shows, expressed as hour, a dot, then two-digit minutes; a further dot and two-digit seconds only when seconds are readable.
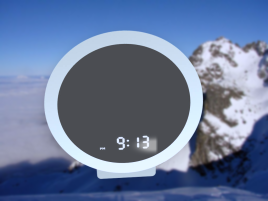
9.13
